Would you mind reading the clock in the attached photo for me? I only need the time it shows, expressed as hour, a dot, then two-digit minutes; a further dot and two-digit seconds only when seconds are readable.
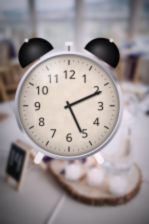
5.11
